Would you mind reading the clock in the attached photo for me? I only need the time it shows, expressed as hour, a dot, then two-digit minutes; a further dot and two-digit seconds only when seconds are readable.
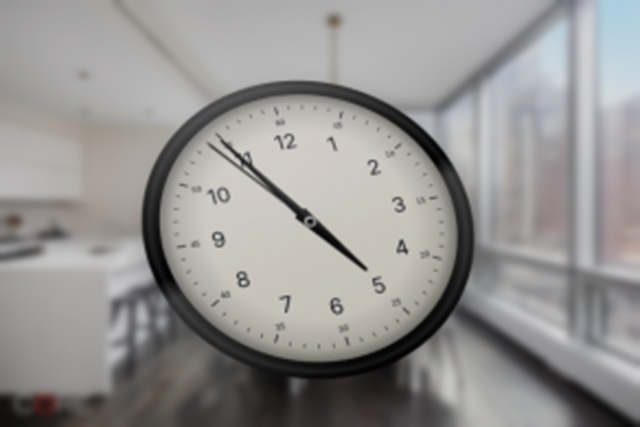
4.54.54
